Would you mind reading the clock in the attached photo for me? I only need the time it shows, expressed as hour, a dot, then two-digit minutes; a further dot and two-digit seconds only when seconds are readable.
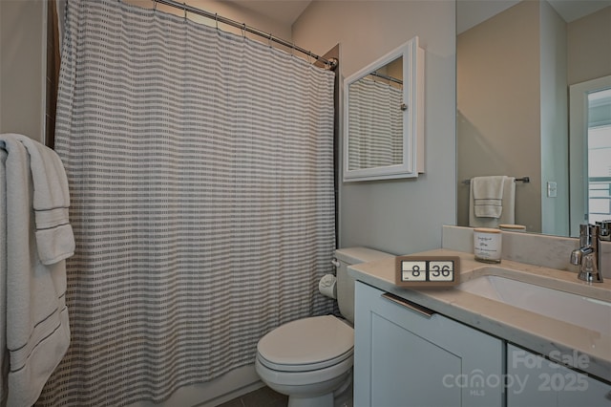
8.36
